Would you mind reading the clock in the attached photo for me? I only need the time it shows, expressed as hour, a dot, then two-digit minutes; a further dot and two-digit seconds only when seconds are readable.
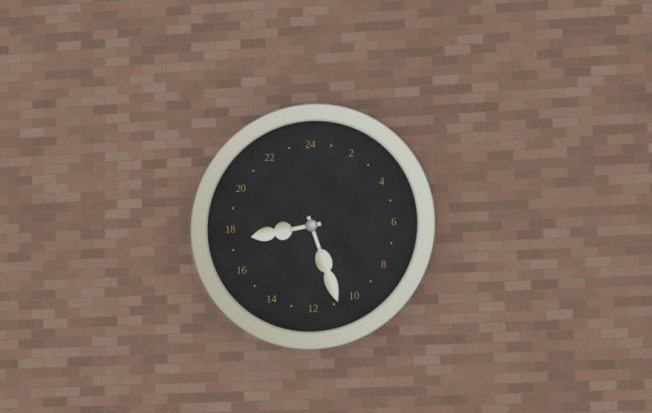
17.27
